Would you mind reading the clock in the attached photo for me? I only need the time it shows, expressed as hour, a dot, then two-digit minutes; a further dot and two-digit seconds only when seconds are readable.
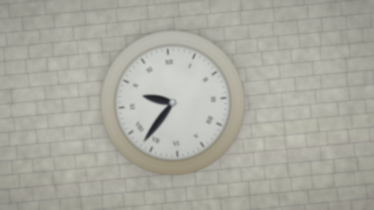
9.37
